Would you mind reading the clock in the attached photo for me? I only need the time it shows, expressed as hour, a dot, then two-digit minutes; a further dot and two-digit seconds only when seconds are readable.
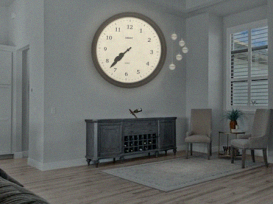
7.37
